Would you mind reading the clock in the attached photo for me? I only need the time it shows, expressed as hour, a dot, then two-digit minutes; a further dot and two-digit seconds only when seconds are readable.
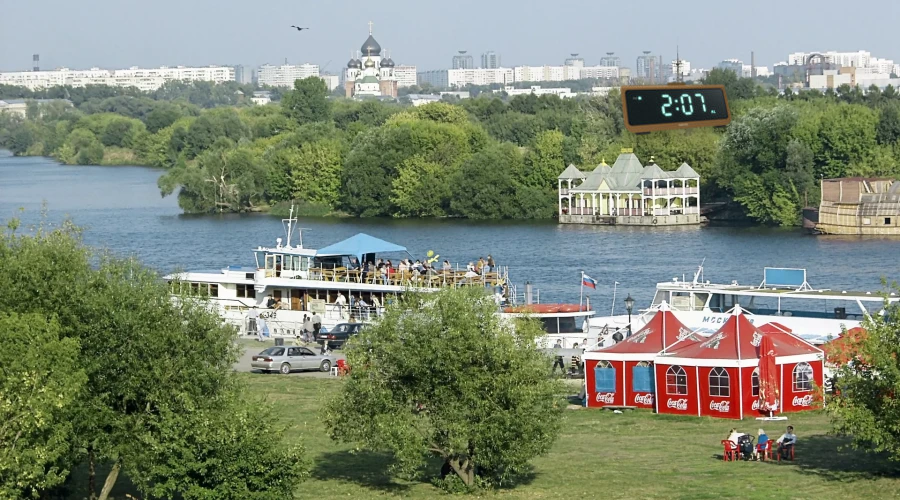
2.07
